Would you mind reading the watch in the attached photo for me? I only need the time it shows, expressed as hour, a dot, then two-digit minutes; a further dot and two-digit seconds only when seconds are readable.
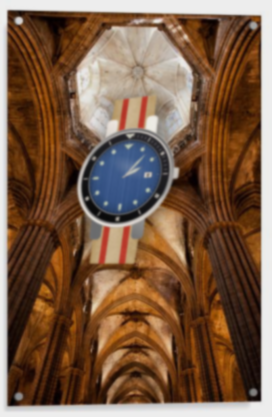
2.07
